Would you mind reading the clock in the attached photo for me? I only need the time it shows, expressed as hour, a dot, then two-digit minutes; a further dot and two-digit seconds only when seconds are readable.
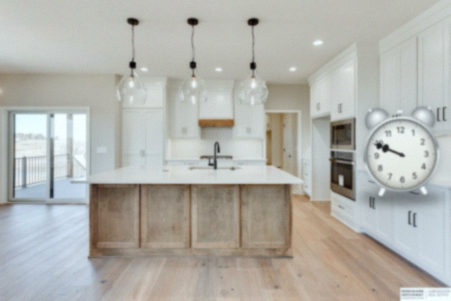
9.49
